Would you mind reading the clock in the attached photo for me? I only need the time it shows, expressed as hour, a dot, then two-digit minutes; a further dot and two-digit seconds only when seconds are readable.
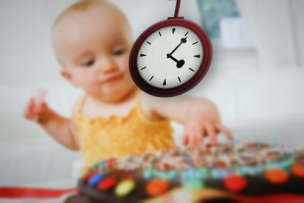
4.06
